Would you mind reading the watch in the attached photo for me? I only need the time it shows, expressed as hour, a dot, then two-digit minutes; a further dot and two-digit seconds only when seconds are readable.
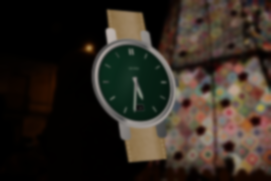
5.32
